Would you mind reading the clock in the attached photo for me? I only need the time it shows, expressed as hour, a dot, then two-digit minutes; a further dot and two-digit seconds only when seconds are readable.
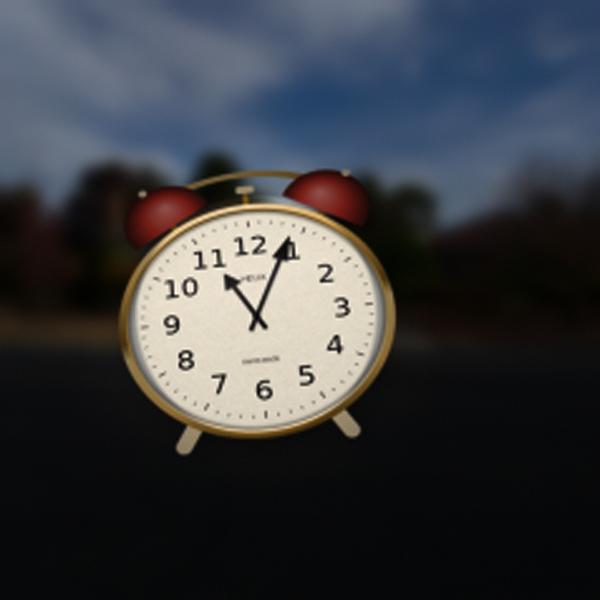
11.04
